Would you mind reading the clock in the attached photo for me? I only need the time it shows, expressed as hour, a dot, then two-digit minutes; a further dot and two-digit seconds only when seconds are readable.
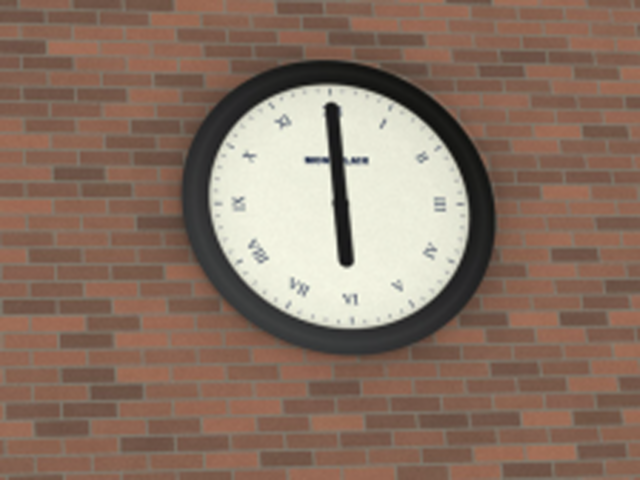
6.00
